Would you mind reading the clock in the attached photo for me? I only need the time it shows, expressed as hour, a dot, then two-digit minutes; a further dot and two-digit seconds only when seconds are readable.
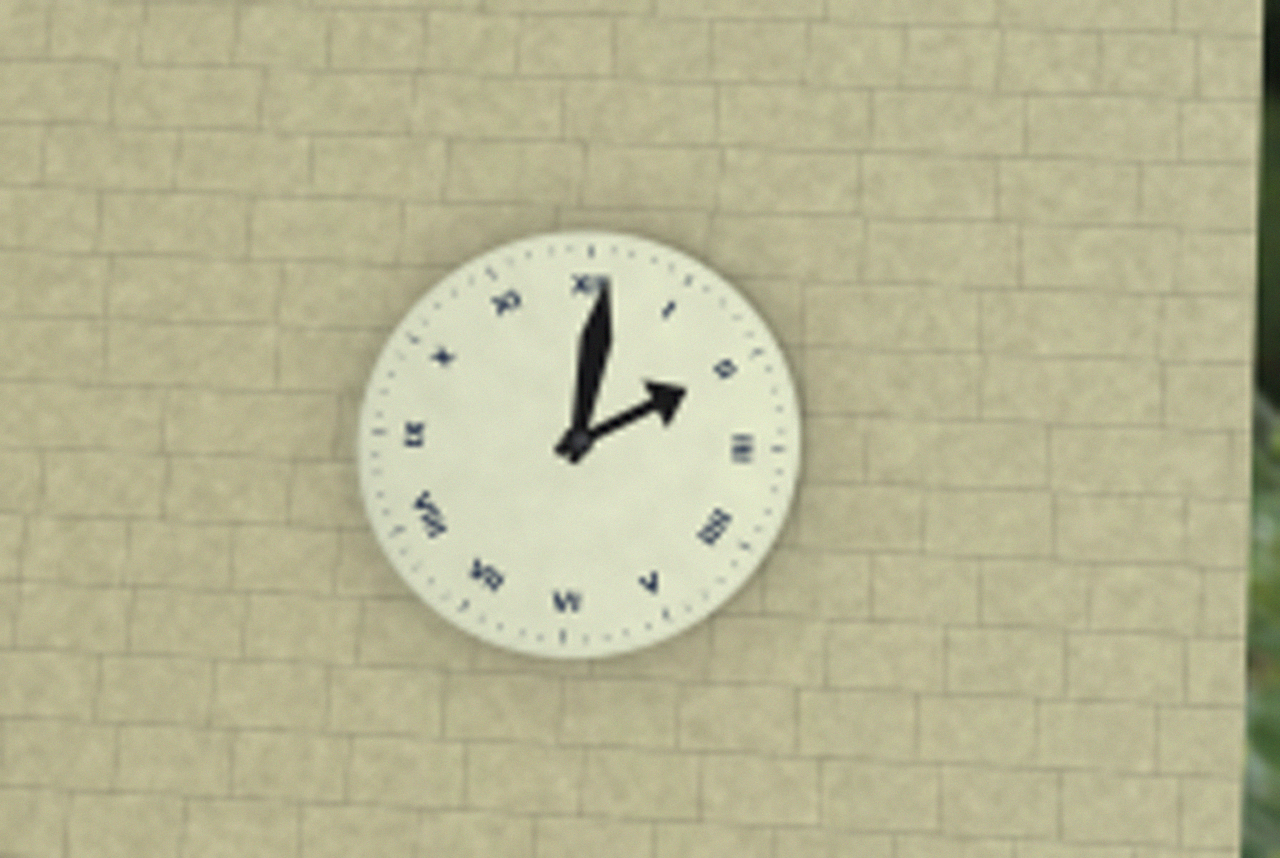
2.01
